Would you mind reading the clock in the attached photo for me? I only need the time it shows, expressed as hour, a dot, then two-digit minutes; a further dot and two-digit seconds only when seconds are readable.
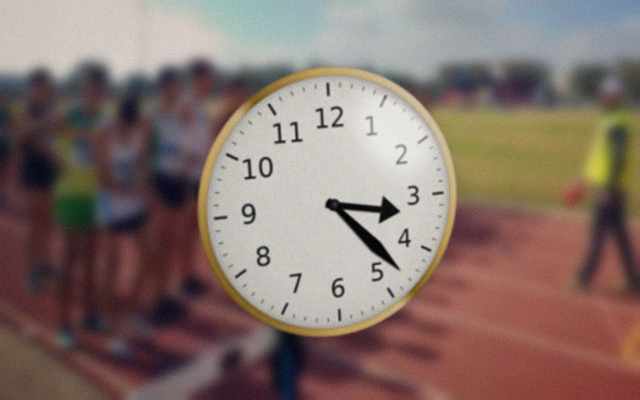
3.23
